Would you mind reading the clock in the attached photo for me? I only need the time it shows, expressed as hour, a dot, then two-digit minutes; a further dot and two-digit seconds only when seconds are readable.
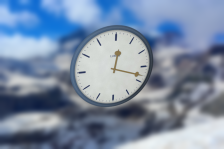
12.18
